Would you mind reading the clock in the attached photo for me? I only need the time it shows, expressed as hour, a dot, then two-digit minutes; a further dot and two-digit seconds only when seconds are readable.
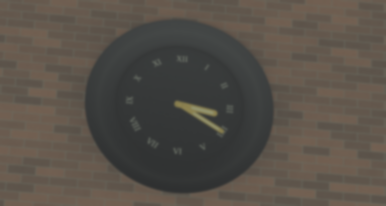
3.20
